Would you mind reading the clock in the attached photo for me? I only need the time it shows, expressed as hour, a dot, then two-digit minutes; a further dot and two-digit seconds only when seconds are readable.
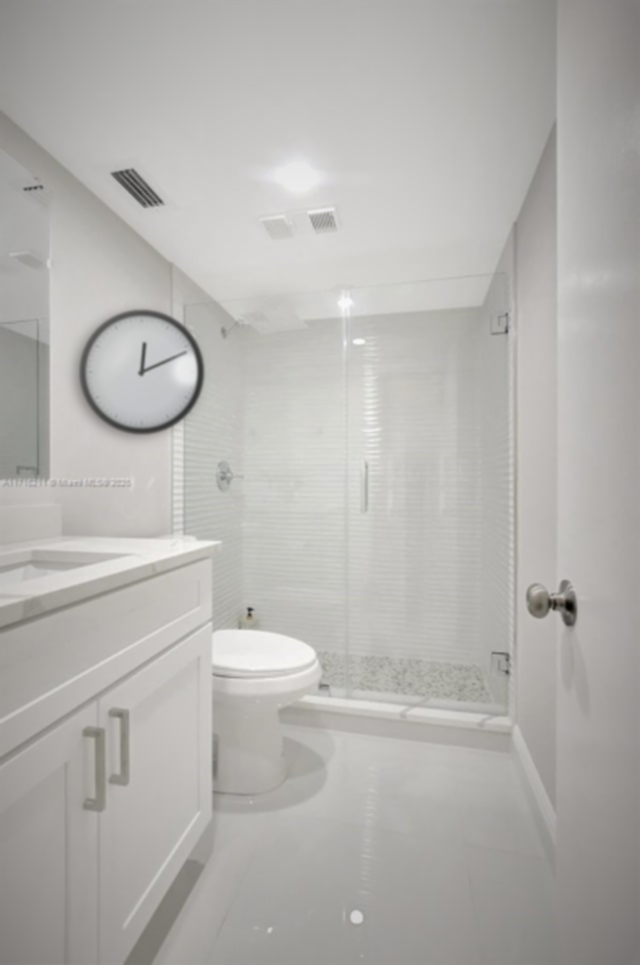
12.11
